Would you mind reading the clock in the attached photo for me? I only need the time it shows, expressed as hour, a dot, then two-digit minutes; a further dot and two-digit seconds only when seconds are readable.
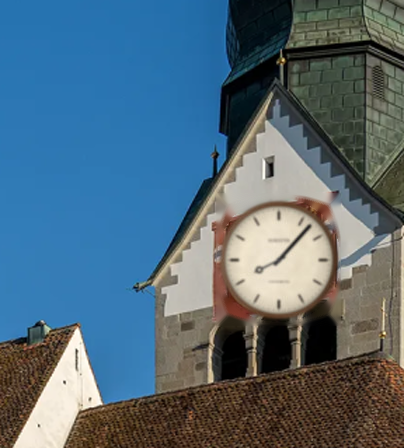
8.07
